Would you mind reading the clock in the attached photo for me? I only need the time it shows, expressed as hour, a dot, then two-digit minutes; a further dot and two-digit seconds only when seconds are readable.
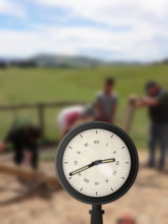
2.41
